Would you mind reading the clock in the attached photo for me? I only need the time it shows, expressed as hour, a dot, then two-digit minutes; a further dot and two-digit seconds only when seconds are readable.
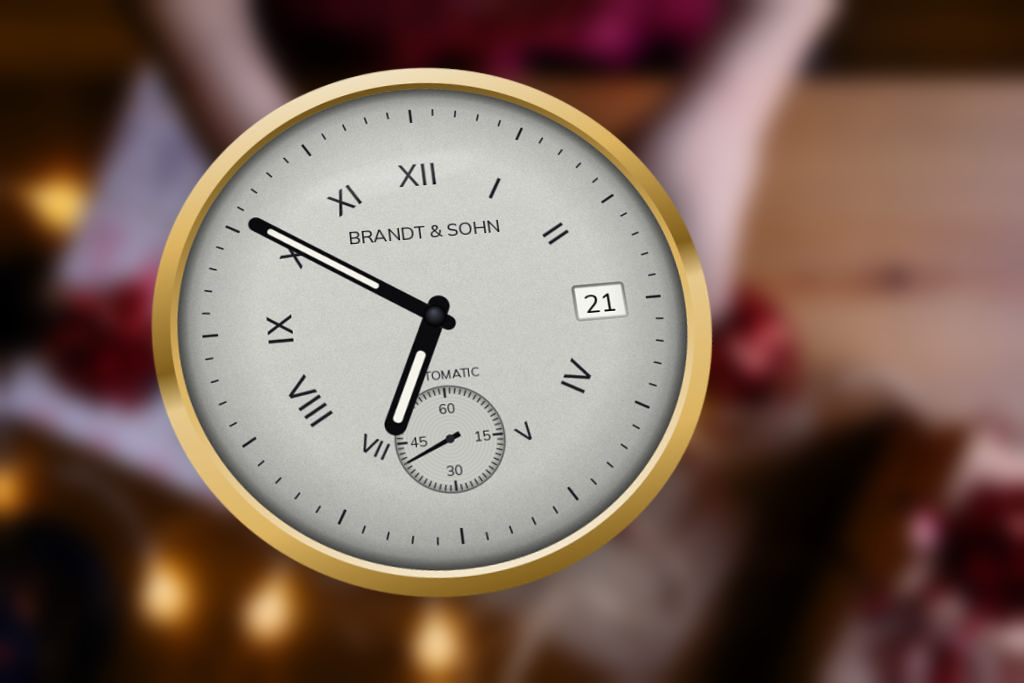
6.50.41
